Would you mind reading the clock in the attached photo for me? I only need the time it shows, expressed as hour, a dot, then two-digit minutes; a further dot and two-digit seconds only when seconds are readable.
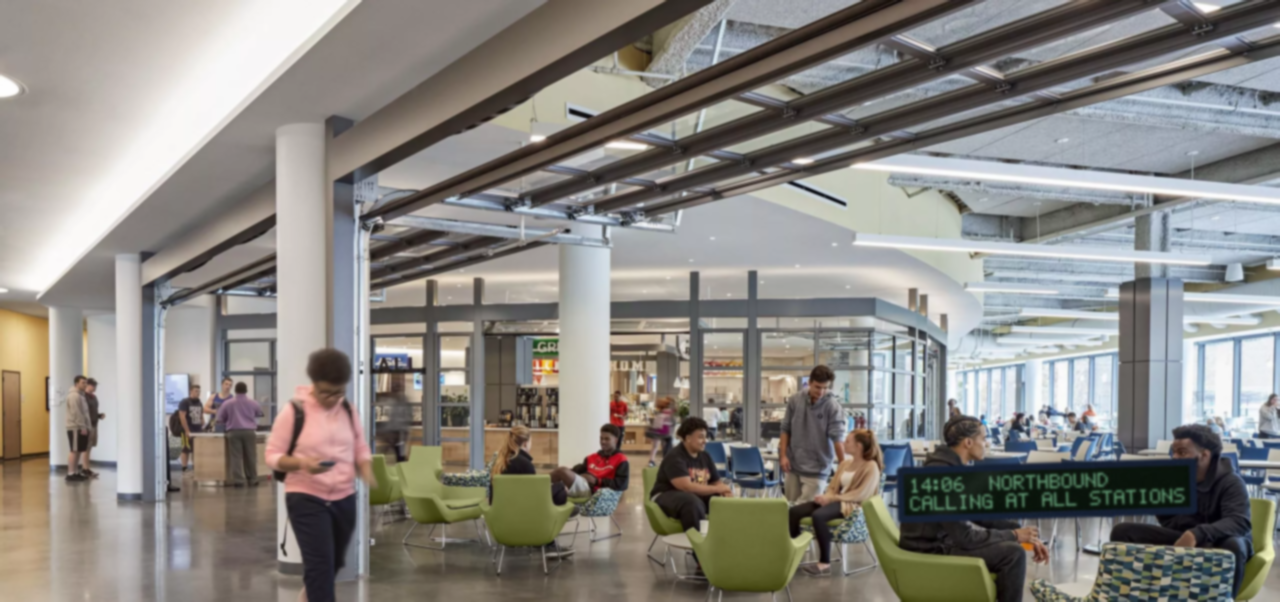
14.06
